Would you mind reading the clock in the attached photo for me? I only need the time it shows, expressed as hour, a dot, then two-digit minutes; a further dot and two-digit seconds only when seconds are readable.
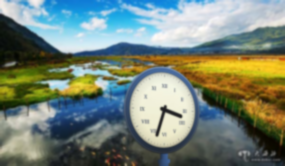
3.33
